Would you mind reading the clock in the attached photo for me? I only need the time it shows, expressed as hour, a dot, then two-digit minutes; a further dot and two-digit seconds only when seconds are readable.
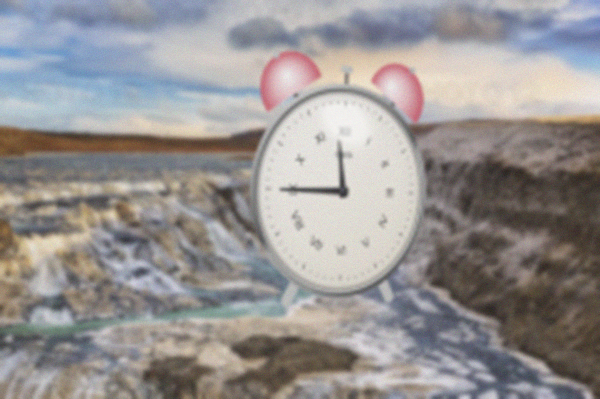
11.45
